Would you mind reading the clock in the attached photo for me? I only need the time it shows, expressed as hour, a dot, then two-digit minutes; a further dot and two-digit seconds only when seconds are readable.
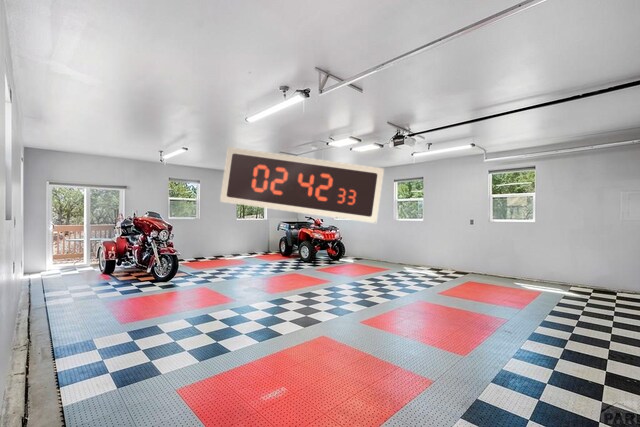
2.42.33
